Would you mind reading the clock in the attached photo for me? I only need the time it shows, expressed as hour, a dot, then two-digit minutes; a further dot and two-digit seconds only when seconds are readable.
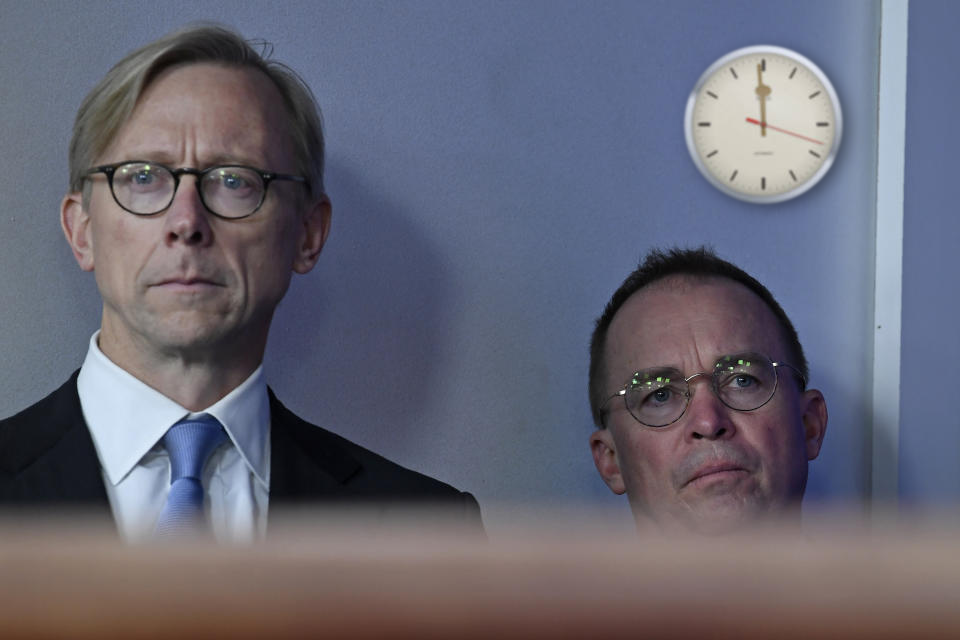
11.59.18
